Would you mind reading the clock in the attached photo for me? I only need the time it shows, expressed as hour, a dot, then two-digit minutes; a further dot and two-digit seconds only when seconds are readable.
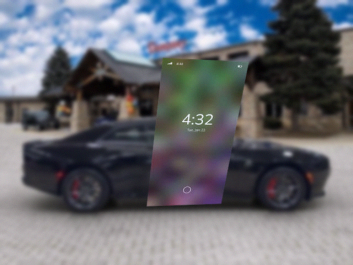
4.32
